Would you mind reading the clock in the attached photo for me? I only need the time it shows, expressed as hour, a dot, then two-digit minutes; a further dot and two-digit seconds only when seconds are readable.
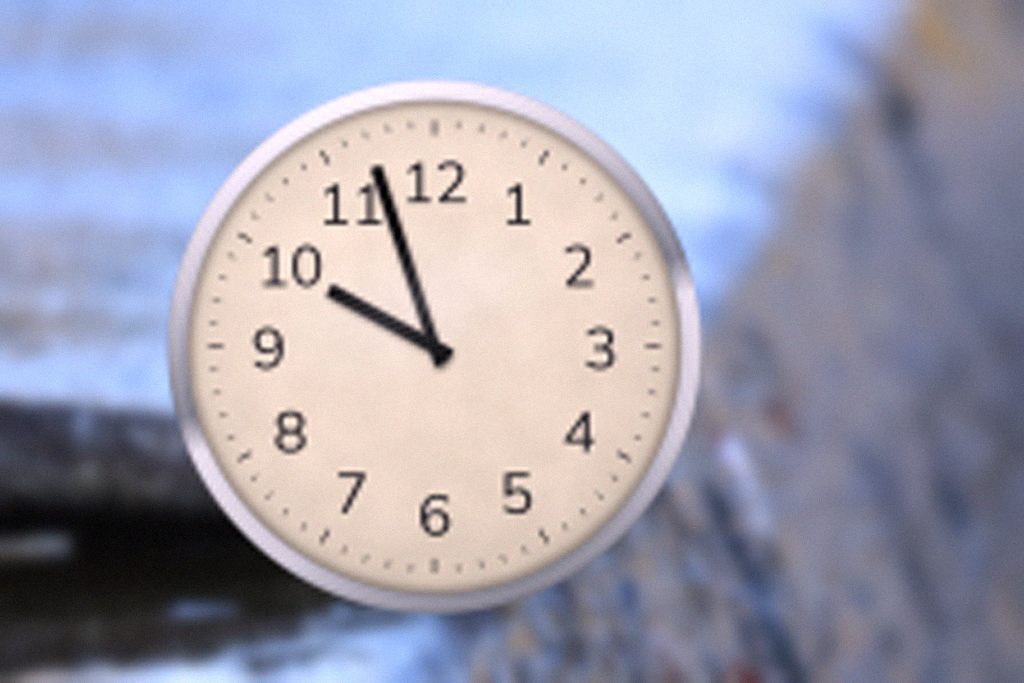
9.57
